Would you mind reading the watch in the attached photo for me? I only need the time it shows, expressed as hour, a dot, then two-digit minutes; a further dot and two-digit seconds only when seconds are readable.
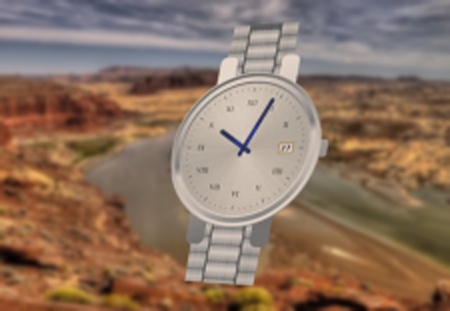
10.04
